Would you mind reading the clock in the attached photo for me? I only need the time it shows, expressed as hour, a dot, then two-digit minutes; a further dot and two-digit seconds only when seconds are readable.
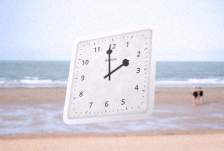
1.59
